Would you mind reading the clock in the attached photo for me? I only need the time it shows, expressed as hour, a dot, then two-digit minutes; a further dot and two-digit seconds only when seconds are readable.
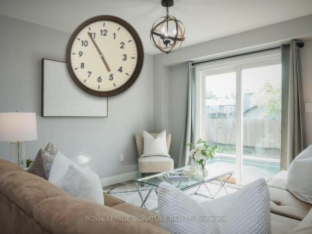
4.54
